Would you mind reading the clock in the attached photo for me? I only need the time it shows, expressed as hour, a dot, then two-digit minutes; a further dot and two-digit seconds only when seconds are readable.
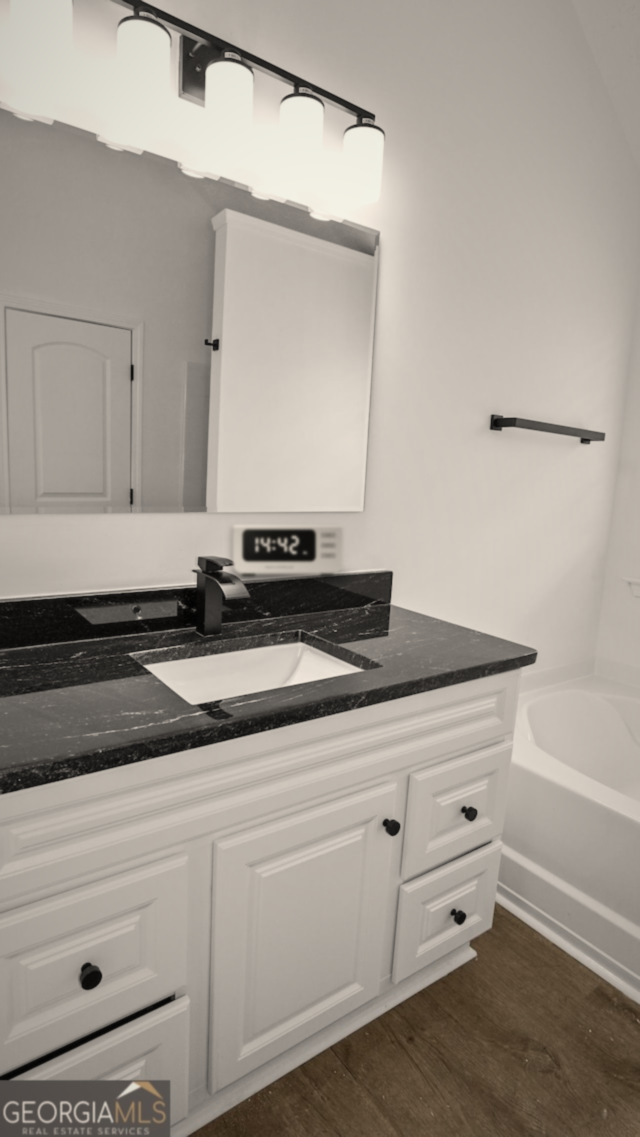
14.42
